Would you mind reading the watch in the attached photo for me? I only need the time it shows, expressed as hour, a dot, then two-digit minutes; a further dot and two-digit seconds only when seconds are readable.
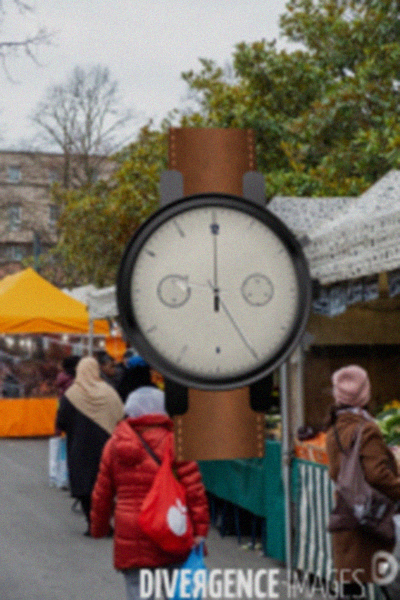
9.25
